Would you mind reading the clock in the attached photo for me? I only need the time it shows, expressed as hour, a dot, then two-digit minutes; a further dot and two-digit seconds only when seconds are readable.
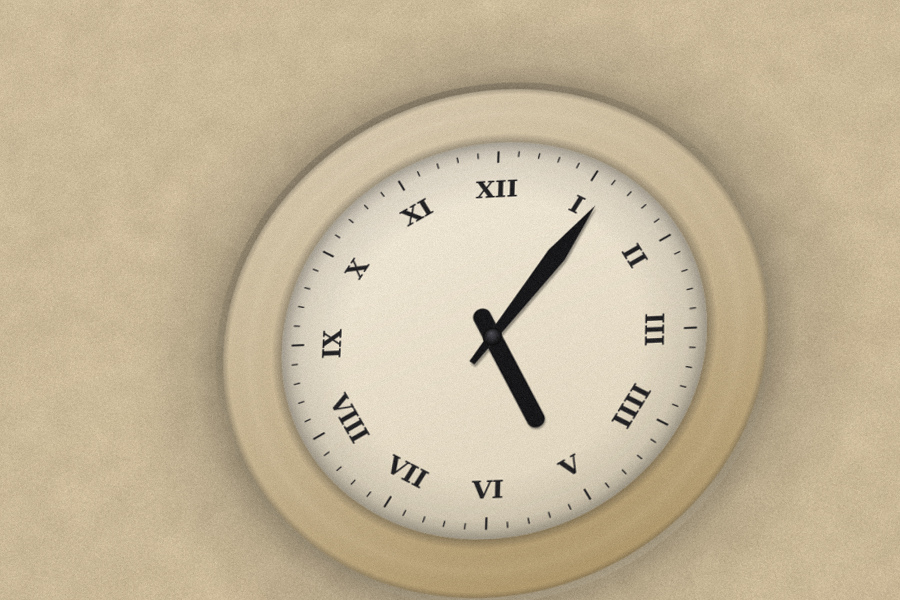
5.06
